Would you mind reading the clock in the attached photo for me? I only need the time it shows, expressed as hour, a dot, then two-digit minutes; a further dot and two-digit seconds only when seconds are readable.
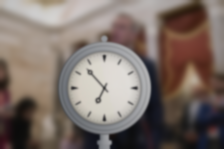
6.53
